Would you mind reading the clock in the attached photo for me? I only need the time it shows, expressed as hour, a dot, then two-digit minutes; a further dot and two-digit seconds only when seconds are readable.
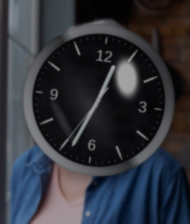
12.33.35
